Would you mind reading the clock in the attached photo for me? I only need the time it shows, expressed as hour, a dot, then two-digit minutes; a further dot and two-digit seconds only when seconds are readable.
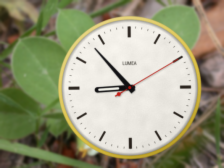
8.53.10
